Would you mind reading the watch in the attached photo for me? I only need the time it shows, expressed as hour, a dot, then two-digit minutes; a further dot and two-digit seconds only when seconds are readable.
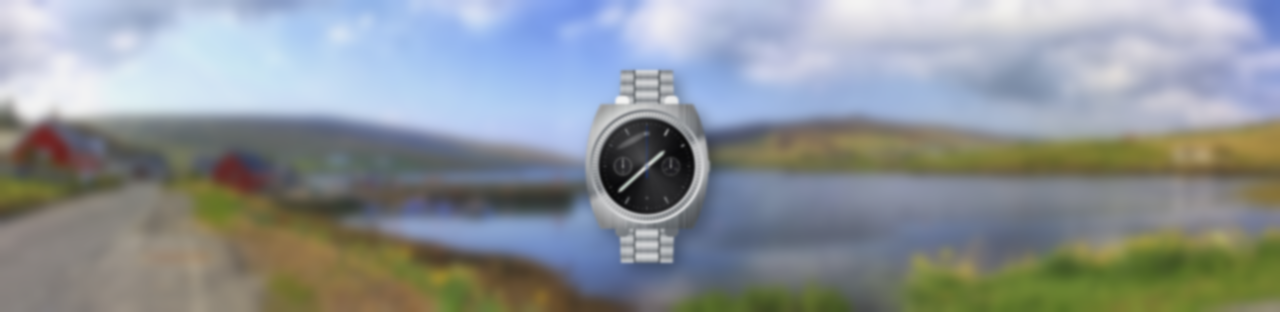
1.38
